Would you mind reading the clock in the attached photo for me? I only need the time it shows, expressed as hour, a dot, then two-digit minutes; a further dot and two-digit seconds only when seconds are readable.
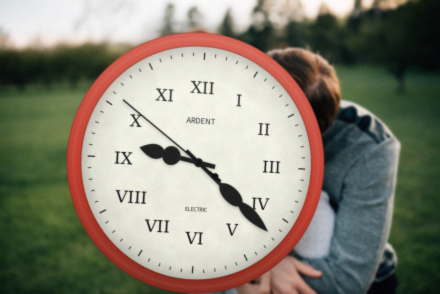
9.21.51
